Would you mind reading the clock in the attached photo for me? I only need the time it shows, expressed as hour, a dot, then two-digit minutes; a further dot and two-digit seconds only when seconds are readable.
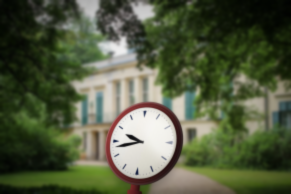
9.43
